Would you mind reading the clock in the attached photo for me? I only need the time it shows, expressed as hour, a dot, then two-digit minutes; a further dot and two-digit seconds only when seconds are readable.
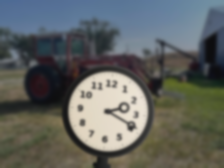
2.19
